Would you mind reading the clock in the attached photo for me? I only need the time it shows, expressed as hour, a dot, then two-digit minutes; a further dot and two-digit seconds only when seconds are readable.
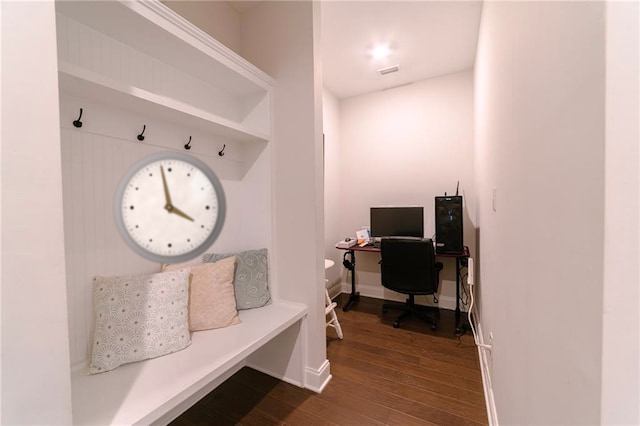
3.58
